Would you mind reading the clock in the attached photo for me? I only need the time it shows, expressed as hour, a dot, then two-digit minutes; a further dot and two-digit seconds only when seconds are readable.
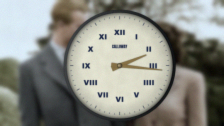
2.16
